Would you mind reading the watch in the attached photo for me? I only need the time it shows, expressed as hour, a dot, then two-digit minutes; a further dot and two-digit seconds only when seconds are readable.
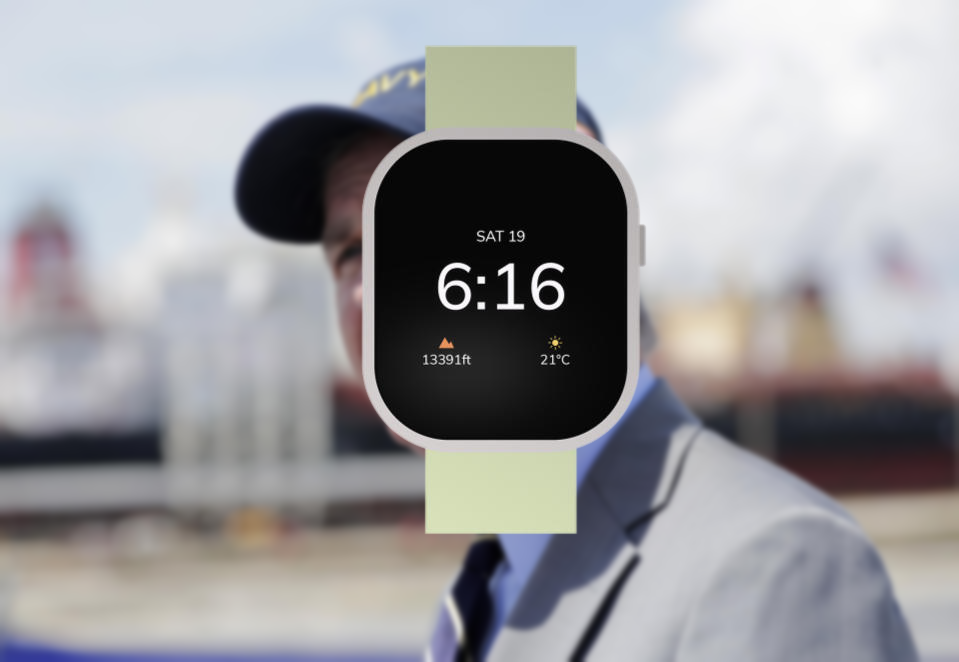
6.16
